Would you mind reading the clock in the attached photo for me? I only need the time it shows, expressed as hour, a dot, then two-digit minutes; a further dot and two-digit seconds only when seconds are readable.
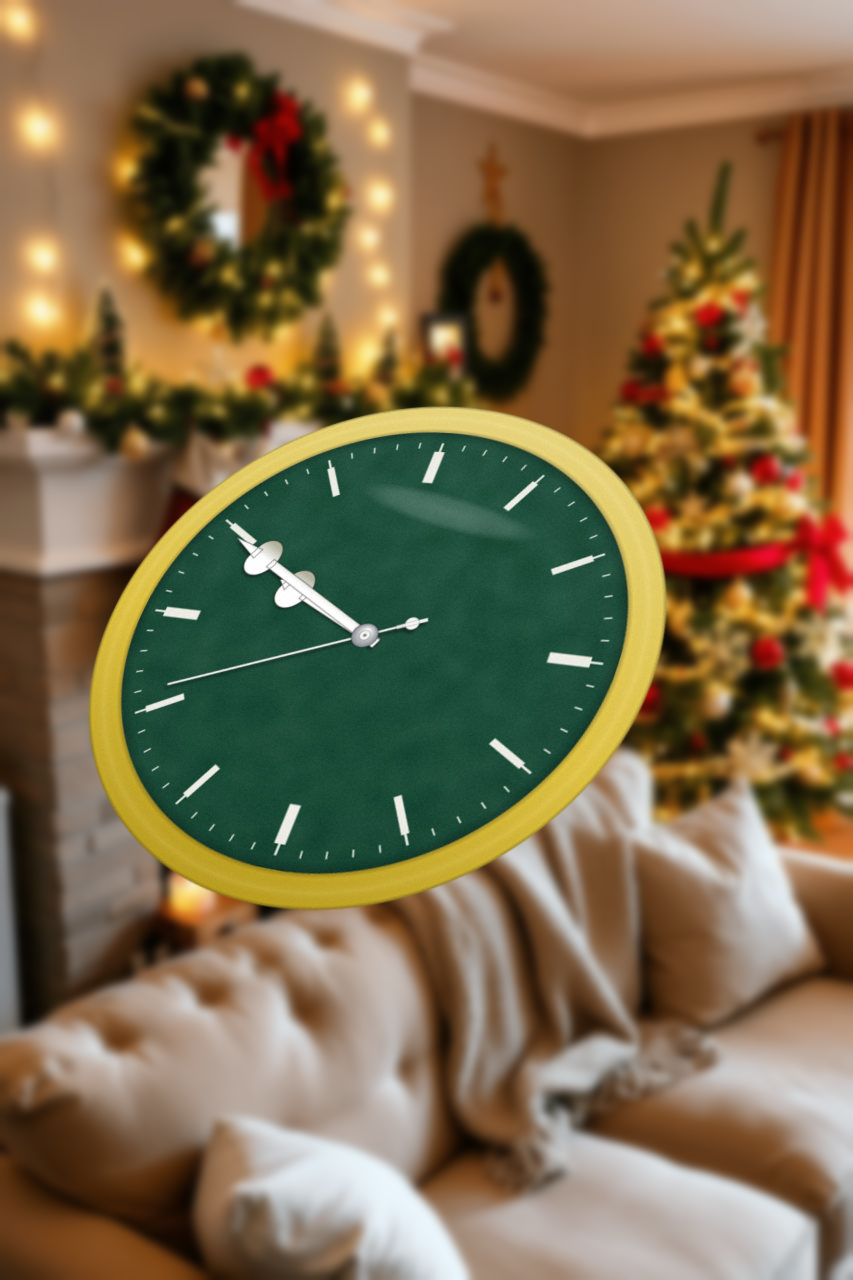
9.49.41
